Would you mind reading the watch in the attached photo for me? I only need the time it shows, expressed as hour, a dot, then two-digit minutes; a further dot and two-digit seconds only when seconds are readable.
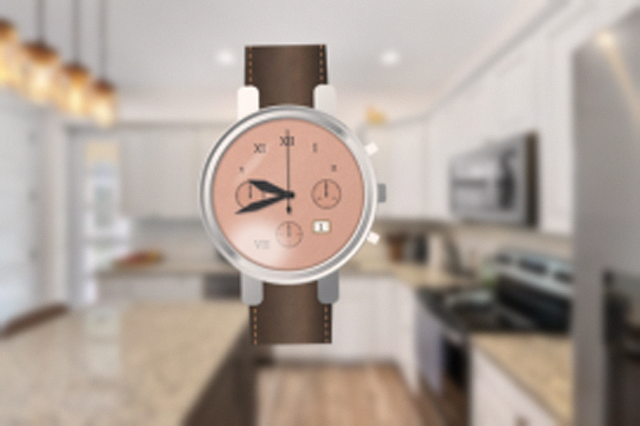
9.42
